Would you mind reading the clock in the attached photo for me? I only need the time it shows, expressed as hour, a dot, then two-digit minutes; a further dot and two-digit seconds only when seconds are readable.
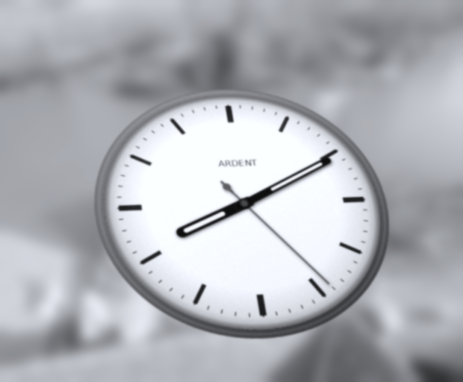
8.10.24
